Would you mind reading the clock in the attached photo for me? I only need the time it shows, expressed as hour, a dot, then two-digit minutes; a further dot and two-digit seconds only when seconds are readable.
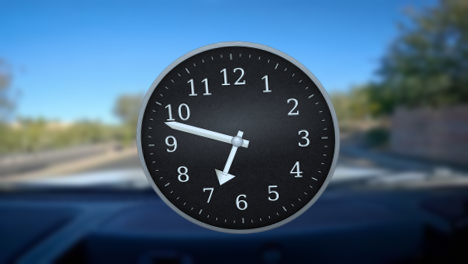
6.48
